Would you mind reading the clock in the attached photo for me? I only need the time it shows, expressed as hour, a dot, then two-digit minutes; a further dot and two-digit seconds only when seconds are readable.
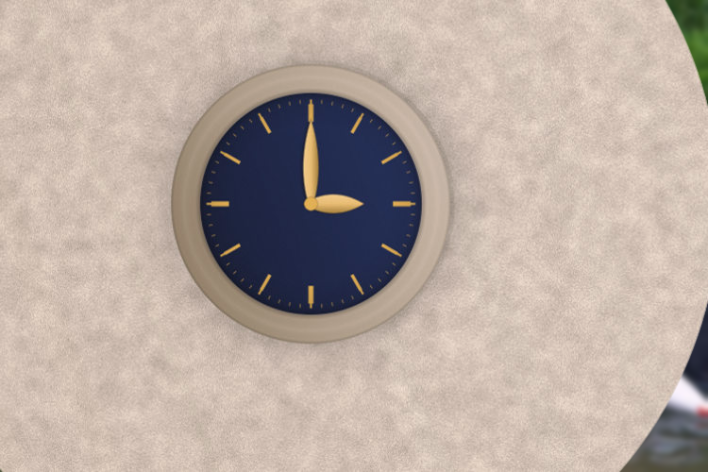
3.00
